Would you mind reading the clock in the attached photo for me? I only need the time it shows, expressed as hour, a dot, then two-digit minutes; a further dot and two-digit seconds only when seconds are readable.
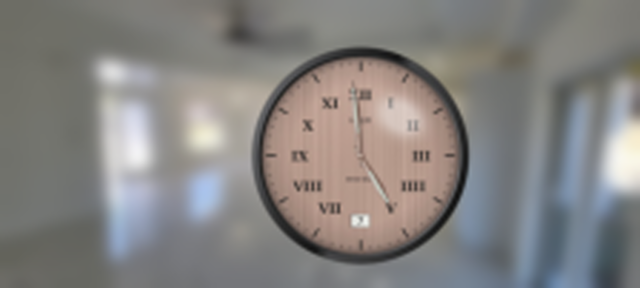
4.59
